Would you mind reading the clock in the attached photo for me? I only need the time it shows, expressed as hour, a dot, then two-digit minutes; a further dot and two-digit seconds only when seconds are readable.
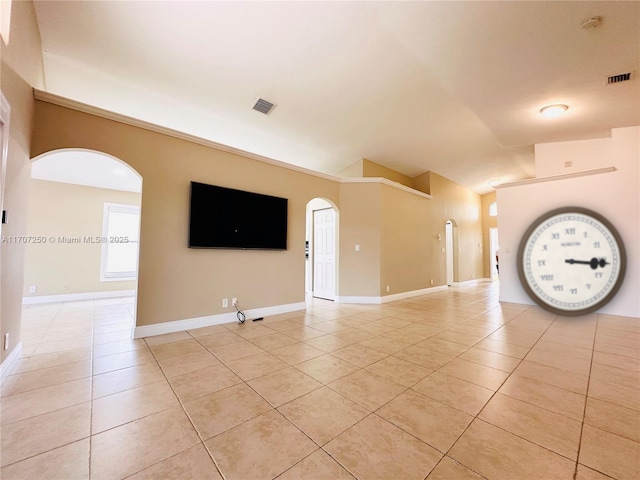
3.16
